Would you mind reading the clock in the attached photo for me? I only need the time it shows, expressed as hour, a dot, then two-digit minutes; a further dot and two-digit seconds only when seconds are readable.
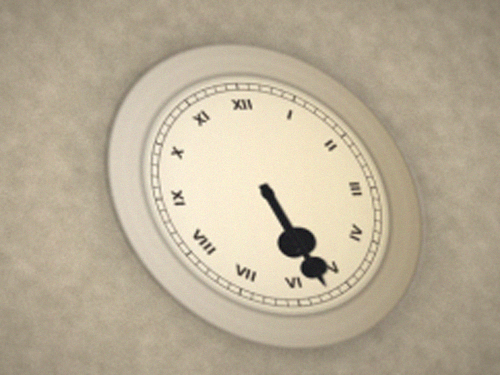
5.27
